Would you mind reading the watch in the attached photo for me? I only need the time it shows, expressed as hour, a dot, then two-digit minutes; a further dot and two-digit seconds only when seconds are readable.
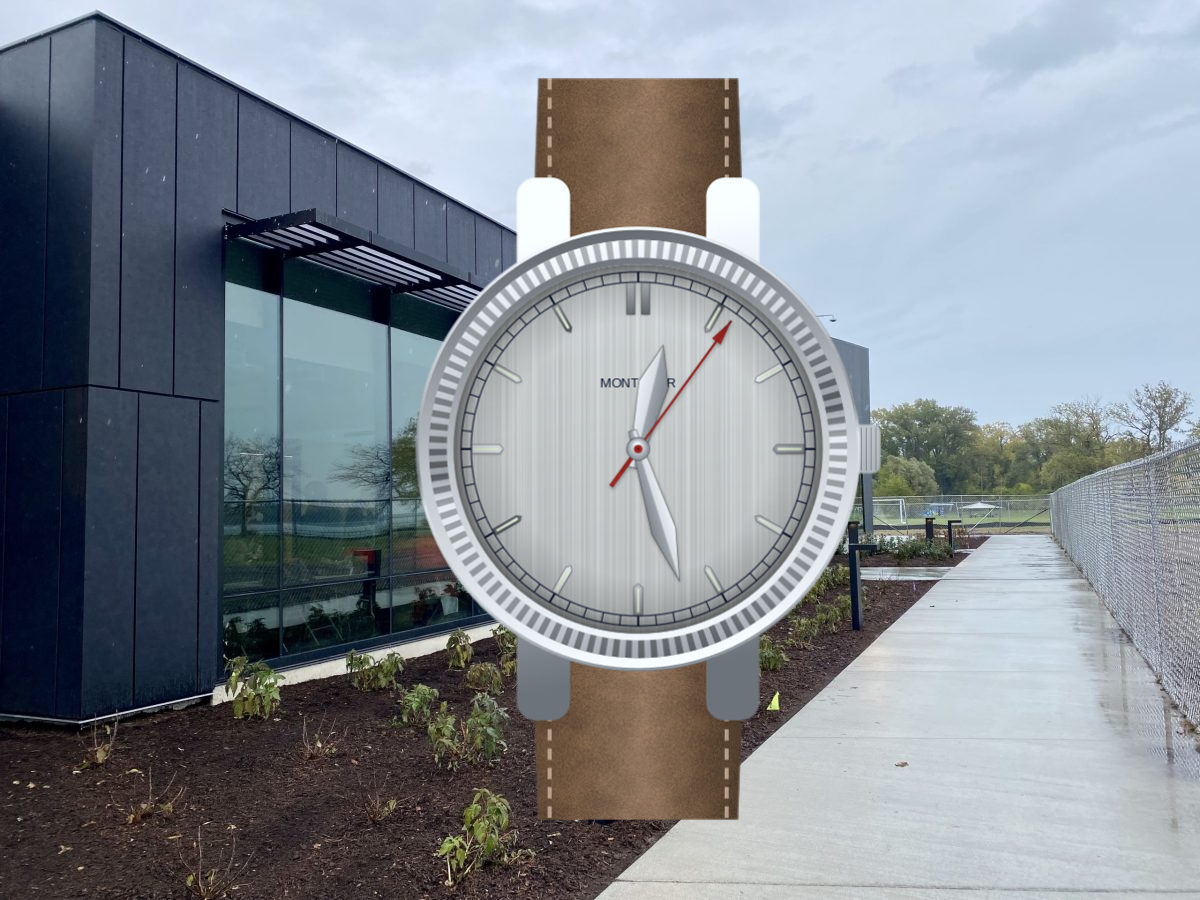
12.27.06
